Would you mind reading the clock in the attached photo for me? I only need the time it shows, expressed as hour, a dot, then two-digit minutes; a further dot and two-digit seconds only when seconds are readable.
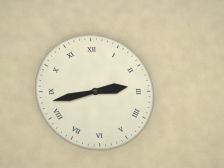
2.43
